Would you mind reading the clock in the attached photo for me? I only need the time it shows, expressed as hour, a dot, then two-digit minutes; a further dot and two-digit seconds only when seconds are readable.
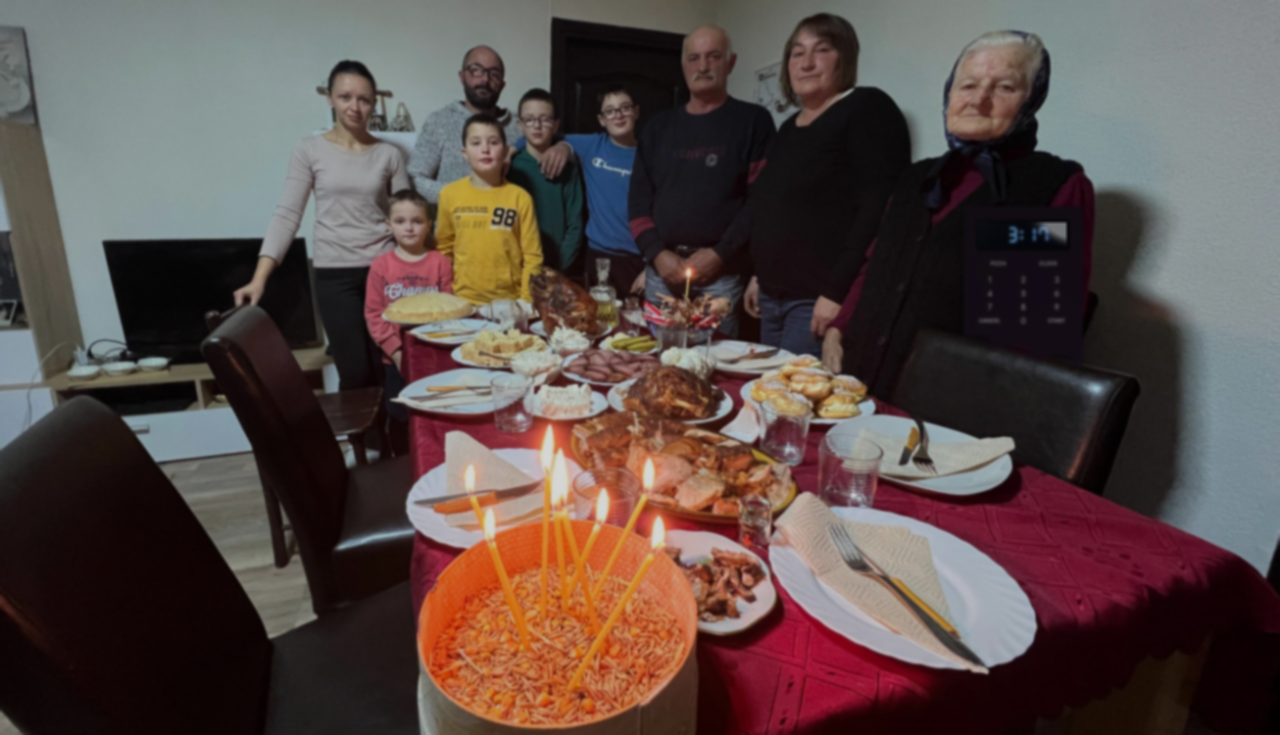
3.17
